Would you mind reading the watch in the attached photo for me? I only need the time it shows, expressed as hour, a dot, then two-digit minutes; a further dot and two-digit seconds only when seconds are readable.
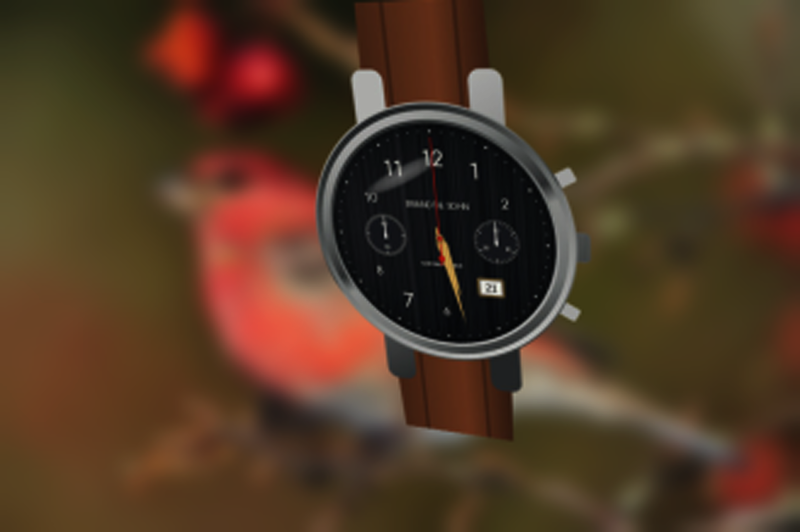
5.28
